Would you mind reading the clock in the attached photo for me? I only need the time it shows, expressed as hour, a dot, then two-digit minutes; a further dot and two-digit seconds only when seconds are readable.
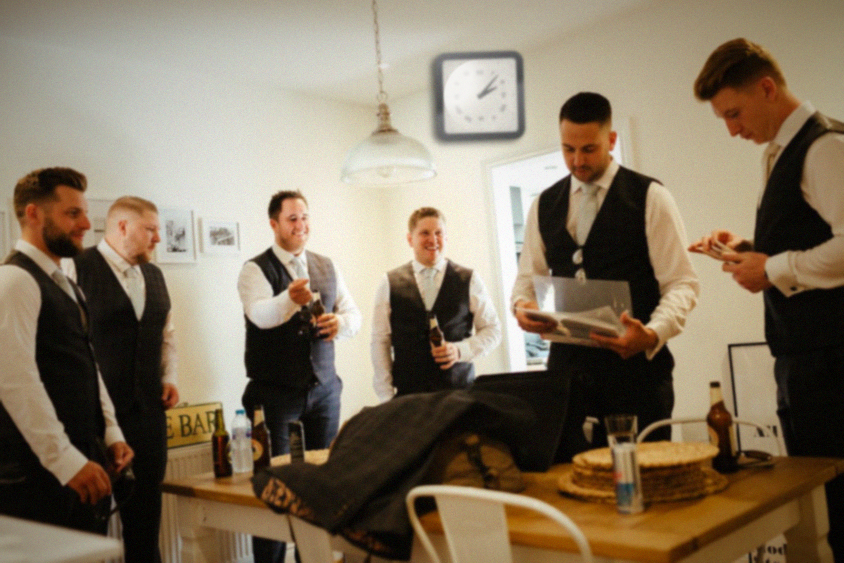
2.07
